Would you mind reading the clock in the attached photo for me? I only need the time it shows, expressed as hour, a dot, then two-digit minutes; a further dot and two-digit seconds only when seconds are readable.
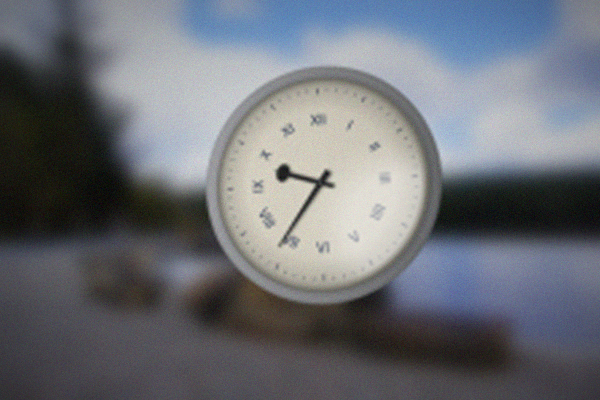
9.36
